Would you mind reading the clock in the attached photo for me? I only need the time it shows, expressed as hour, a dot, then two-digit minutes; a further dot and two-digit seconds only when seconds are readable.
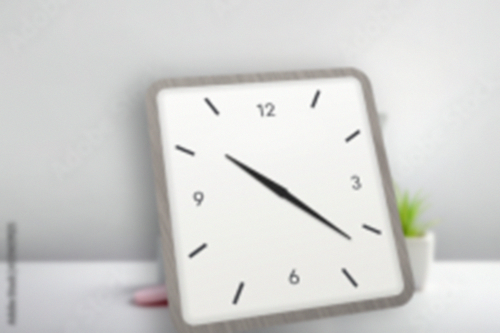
10.22
